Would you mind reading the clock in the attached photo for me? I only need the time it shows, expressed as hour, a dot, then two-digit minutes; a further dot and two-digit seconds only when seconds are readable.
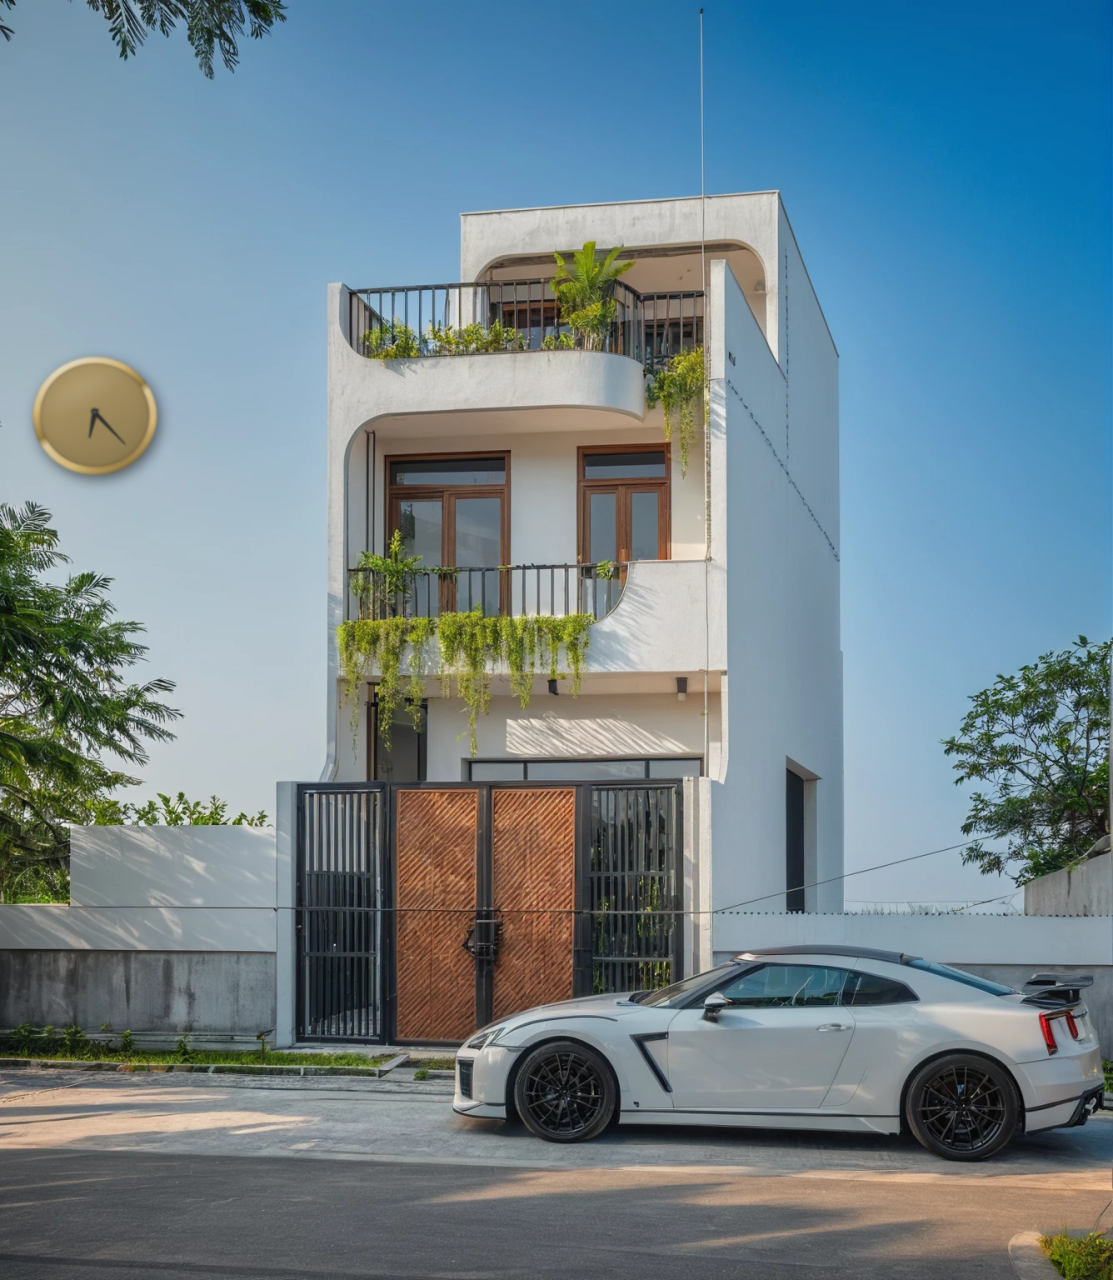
6.23
